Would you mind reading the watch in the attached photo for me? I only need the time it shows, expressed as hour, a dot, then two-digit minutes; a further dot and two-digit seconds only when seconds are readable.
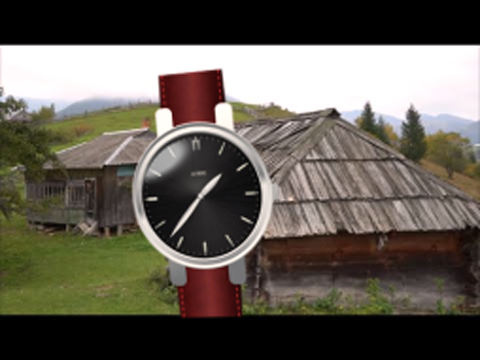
1.37
